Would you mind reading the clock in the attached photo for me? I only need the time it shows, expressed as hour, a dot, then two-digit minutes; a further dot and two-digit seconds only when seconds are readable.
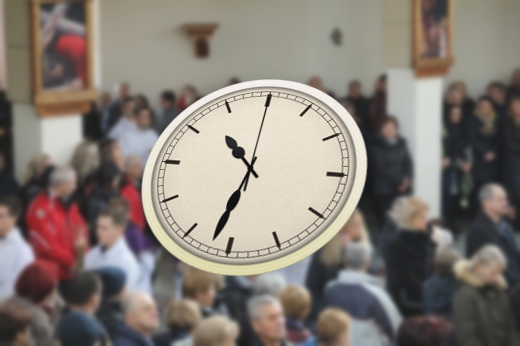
10.32.00
